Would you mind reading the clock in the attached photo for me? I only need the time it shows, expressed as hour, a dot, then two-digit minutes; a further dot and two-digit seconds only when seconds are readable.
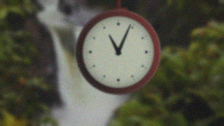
11.04
